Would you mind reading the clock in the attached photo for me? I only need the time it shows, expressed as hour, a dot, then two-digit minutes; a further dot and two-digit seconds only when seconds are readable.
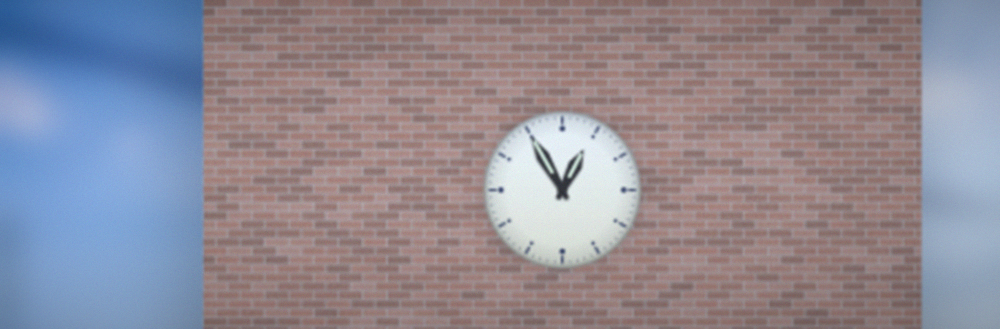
12.55
